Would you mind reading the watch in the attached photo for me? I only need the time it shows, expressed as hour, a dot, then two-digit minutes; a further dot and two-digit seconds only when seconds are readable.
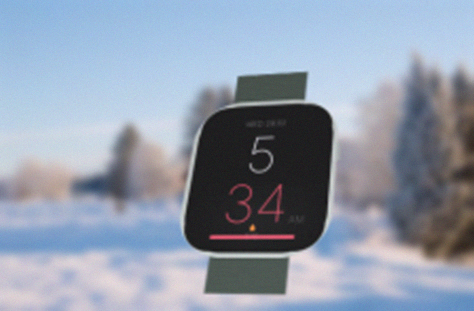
5.34
